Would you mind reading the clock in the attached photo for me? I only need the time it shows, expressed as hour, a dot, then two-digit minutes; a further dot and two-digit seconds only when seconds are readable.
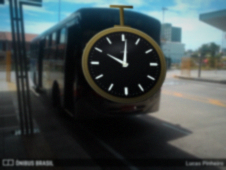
10.01
